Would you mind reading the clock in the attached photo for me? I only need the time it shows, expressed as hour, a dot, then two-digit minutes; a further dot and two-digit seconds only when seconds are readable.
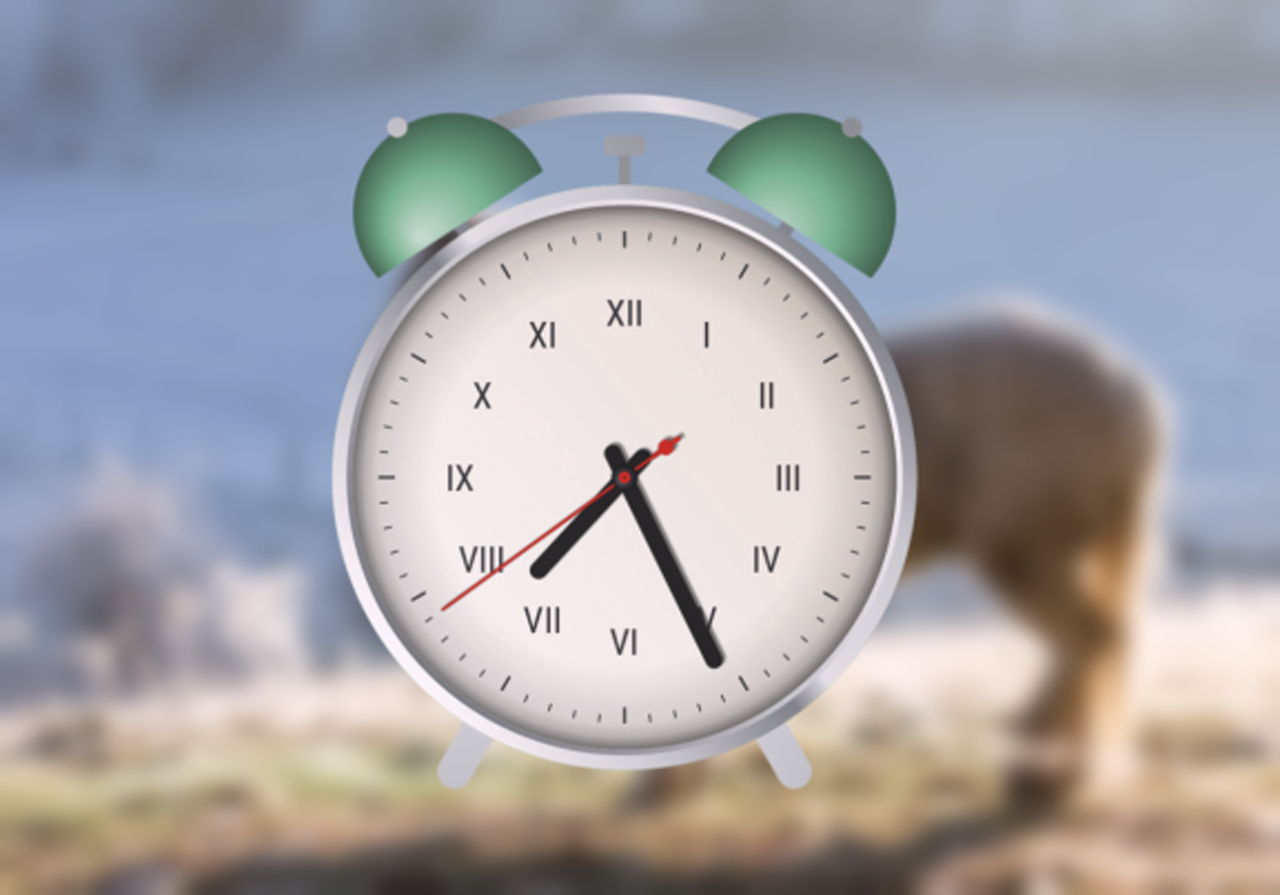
7.25.39
